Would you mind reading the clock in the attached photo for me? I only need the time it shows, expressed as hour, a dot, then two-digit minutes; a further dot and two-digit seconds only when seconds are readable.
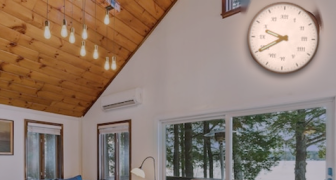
9.40
